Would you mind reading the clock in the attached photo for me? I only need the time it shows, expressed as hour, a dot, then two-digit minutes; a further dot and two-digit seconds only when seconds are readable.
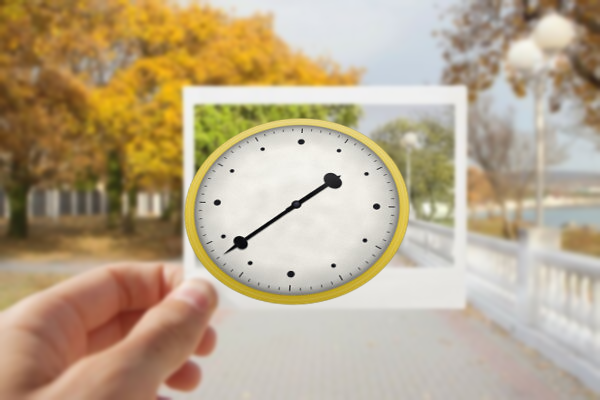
1.38
